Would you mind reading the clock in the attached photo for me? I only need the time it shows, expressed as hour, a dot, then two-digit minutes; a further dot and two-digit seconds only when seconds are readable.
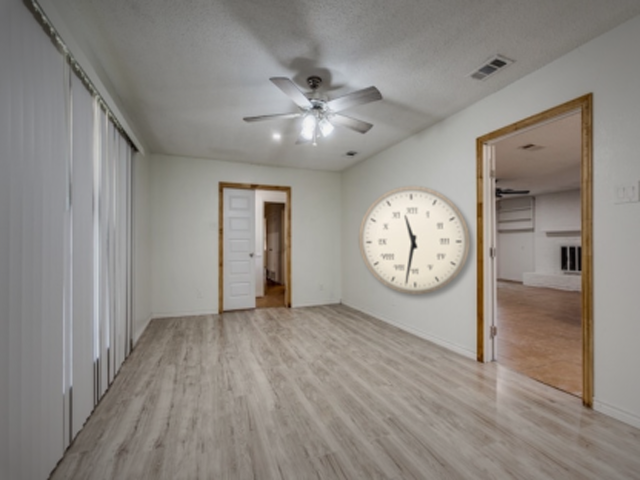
11.32
